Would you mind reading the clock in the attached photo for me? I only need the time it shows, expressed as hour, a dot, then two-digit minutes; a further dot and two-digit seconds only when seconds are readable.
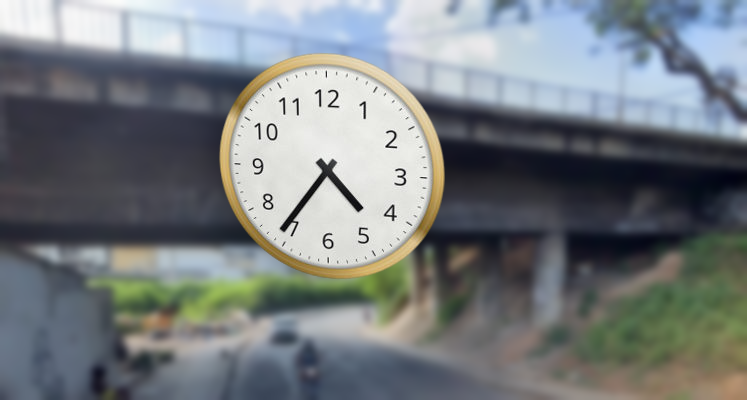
4.36
